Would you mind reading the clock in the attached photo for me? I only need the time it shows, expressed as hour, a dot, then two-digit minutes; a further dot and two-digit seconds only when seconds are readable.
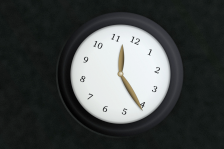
11.21
